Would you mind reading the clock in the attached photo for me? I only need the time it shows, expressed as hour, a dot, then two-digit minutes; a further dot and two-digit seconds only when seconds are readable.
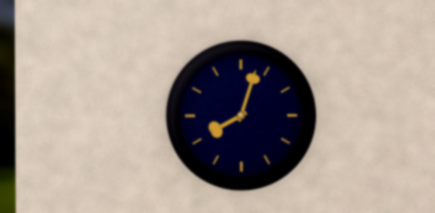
8.03
